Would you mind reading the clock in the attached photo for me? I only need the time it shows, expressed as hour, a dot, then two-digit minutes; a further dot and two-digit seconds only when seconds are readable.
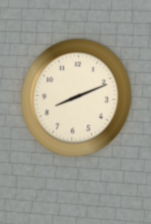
8.11
